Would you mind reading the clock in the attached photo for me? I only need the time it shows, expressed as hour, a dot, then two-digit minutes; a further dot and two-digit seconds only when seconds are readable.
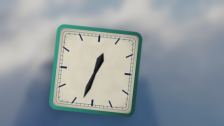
12.33
